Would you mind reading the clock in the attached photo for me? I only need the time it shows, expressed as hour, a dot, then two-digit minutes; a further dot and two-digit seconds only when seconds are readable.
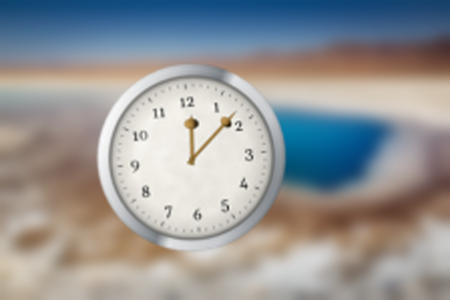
12.08
